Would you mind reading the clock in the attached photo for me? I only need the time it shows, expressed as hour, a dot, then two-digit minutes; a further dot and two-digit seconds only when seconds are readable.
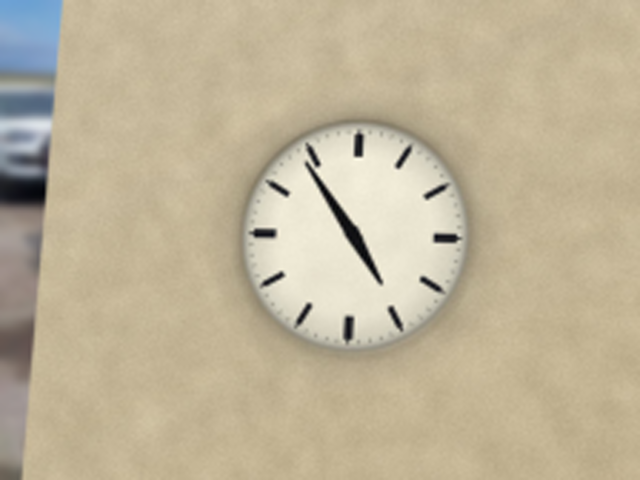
4.54
